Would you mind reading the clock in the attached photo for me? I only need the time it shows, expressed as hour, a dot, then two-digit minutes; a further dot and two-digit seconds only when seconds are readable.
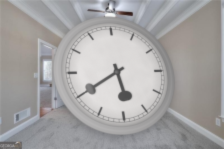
5.40
